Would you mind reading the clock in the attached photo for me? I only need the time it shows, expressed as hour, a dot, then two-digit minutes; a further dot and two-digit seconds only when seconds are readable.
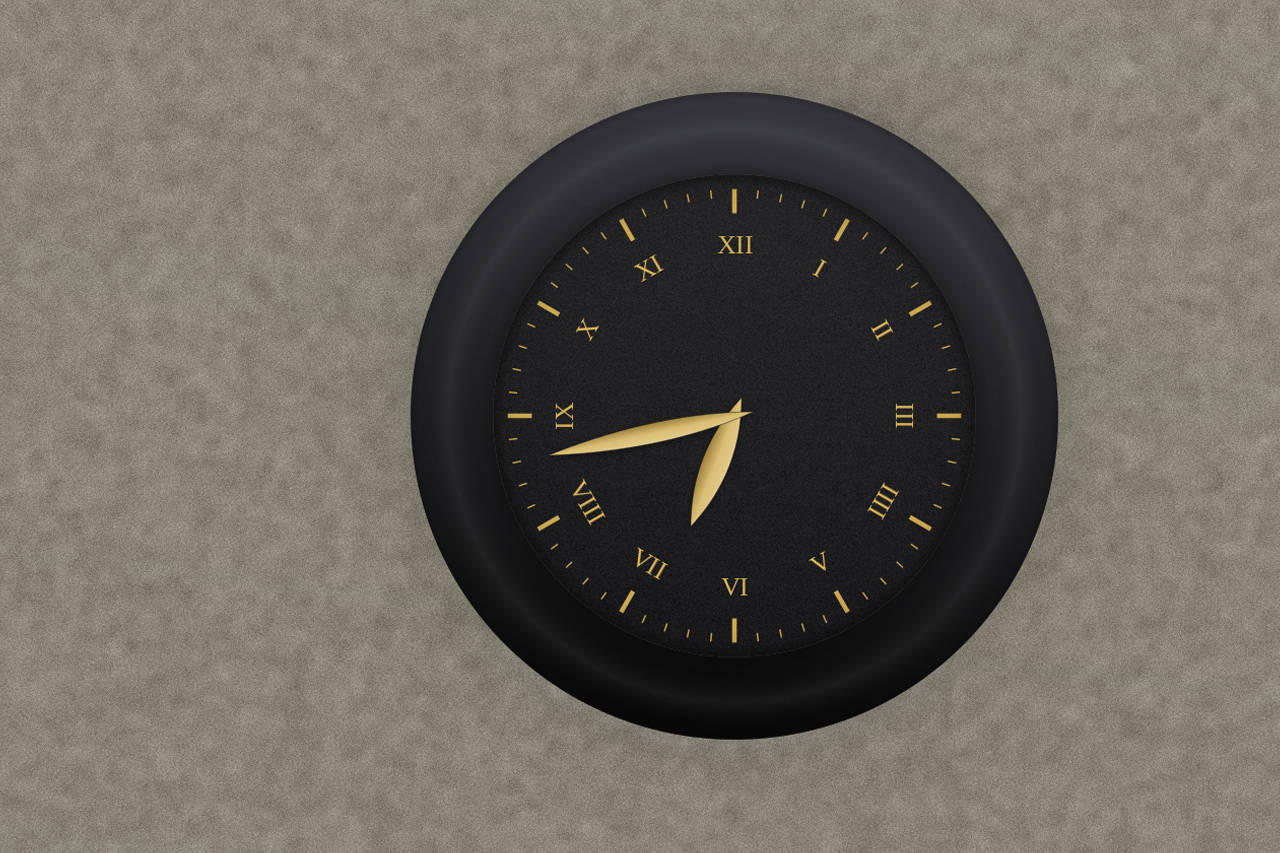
6.43
